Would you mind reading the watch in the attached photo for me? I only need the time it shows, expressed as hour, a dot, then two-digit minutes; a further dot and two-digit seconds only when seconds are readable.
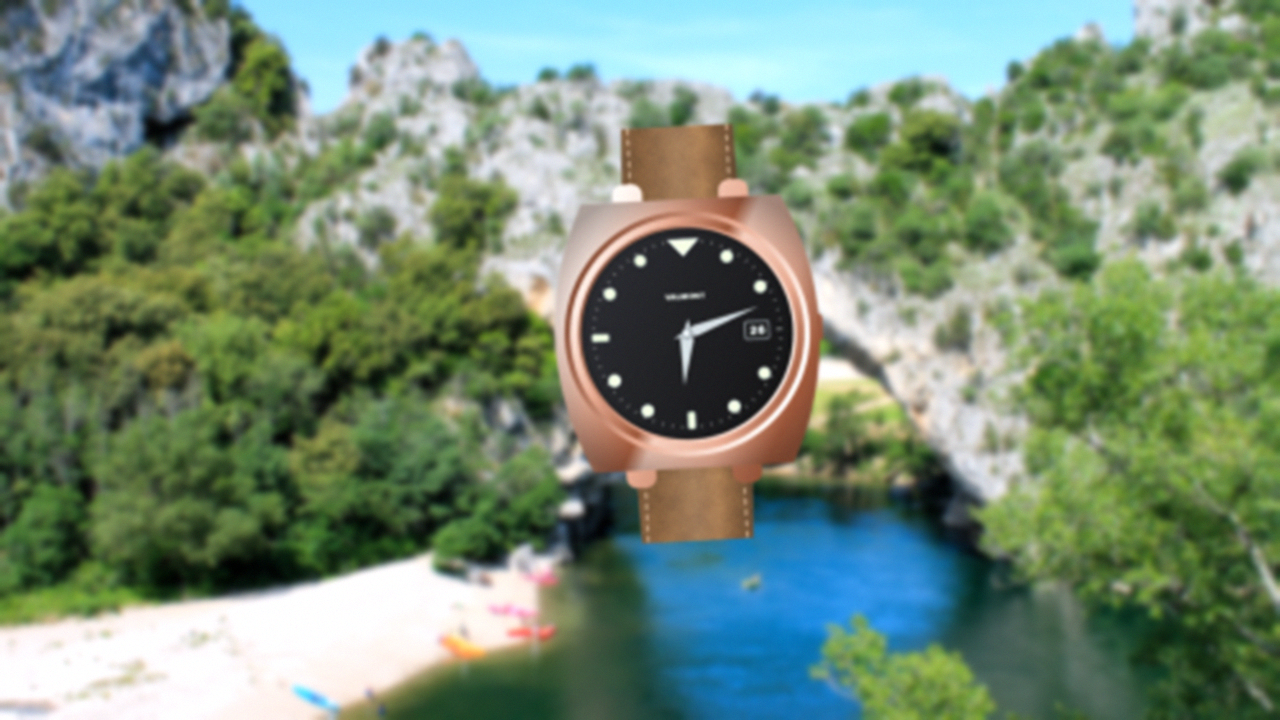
6.12
